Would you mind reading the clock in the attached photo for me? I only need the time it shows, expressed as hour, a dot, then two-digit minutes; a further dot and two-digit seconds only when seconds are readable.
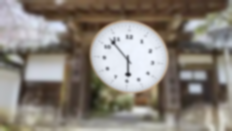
5.53
